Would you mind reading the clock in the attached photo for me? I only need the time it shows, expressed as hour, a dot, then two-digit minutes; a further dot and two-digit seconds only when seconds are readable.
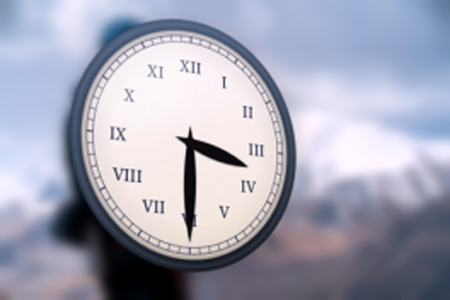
3.30
